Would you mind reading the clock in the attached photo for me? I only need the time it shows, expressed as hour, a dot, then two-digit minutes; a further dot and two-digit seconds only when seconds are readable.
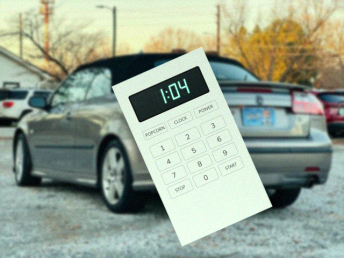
1.04
